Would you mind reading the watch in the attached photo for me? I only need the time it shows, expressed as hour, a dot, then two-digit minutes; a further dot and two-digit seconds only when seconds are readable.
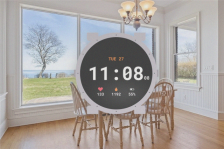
11.08
